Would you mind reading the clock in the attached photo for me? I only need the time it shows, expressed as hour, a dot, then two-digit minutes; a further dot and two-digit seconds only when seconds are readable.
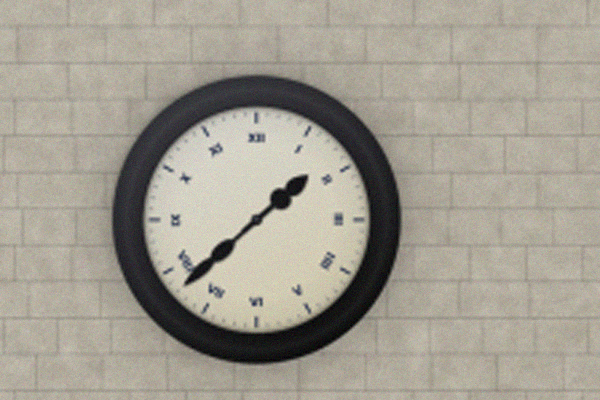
1.38
